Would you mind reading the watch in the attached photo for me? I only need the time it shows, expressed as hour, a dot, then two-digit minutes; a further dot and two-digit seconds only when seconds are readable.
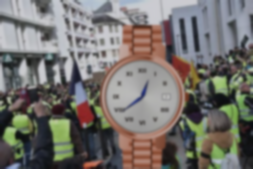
12.39
